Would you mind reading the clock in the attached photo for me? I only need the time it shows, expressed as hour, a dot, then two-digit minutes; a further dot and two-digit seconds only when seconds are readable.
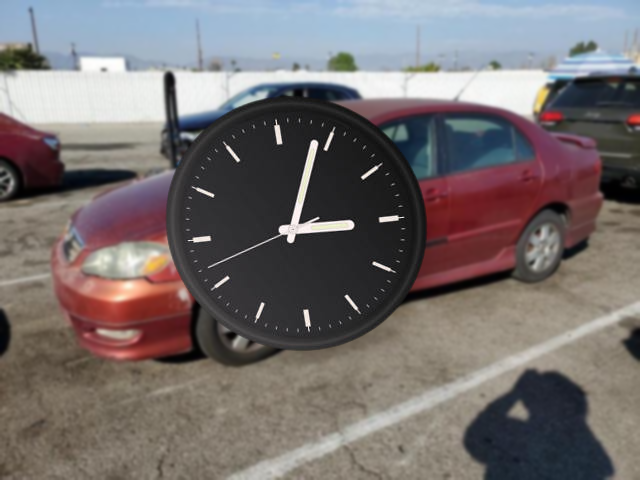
3.03.42
